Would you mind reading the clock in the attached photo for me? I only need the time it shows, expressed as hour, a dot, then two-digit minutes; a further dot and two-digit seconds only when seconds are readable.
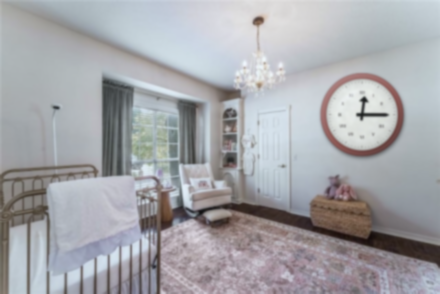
12.15
